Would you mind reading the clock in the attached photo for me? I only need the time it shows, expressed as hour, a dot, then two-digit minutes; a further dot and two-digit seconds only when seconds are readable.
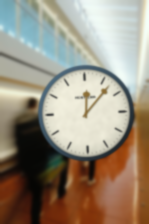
12.07
